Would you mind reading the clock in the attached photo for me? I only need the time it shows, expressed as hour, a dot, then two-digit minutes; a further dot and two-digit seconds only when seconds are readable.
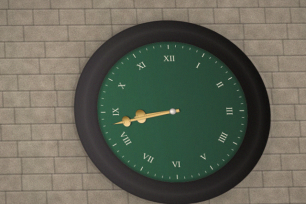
8.43
